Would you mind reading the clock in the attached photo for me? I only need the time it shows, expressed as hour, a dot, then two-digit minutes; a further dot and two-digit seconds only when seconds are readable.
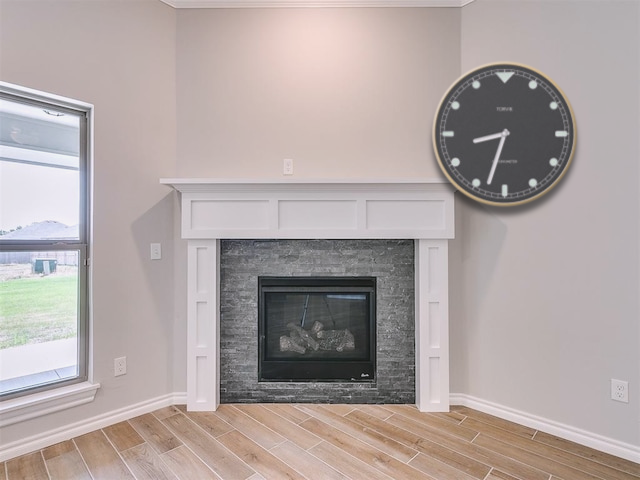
8.33
